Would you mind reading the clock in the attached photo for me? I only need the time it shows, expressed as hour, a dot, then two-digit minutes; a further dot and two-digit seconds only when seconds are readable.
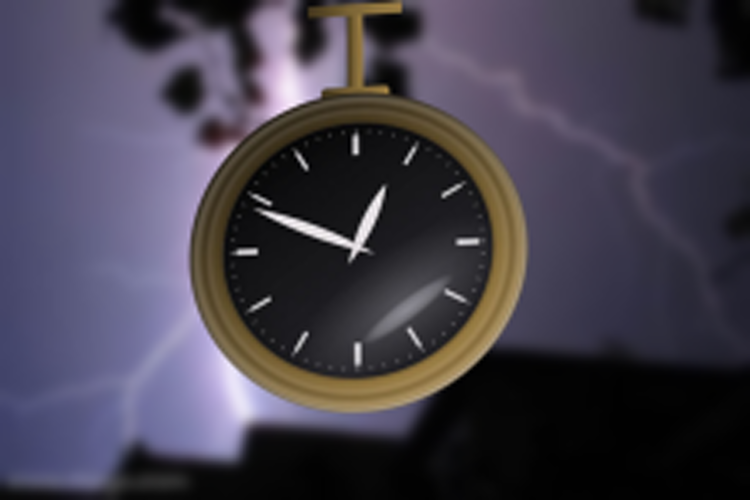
12.49
